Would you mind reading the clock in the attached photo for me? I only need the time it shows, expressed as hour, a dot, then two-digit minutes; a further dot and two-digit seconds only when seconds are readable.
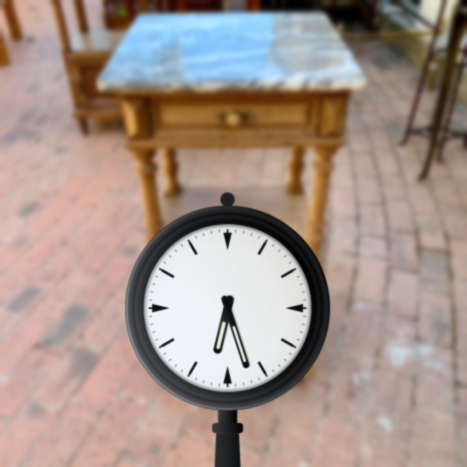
6.27
